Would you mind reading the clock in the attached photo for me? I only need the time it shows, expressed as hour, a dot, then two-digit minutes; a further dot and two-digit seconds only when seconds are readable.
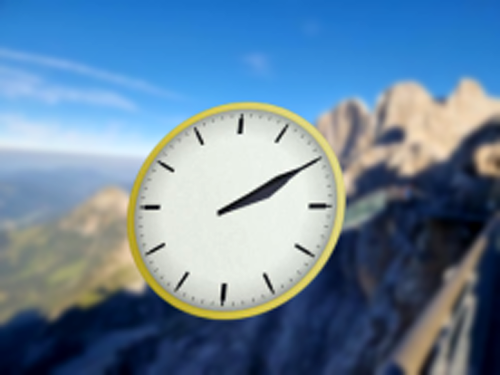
2.10
